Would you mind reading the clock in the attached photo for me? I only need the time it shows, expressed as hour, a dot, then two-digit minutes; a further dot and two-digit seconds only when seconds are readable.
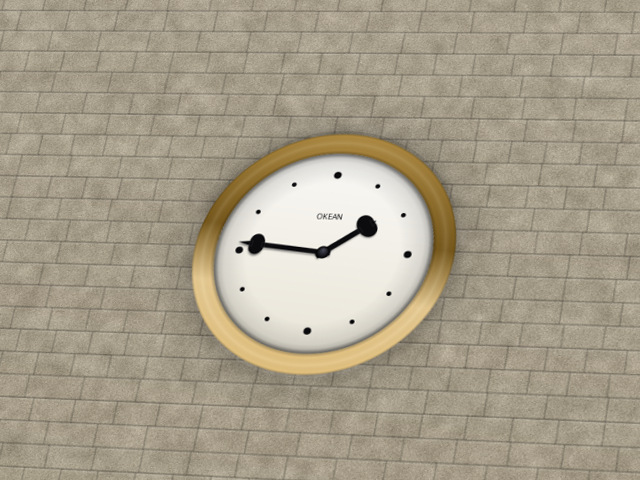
1.46
